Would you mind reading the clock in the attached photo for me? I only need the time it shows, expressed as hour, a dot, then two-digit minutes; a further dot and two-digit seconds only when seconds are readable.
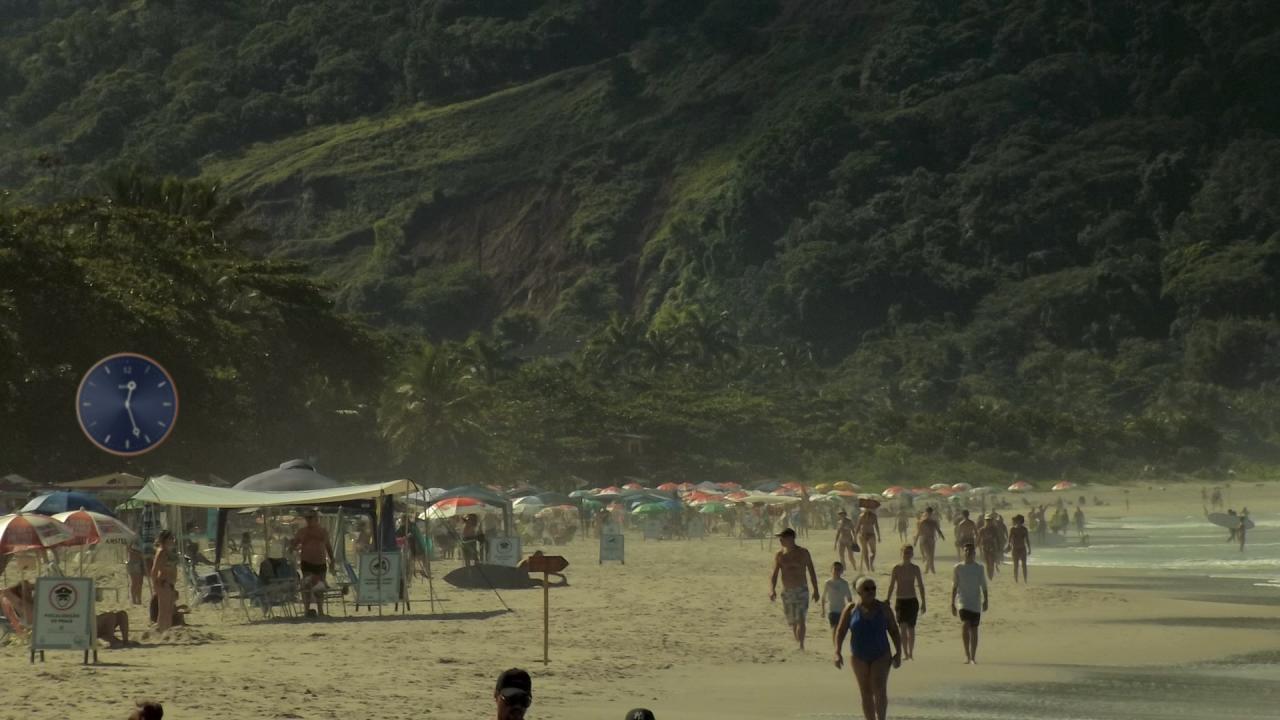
12.27
